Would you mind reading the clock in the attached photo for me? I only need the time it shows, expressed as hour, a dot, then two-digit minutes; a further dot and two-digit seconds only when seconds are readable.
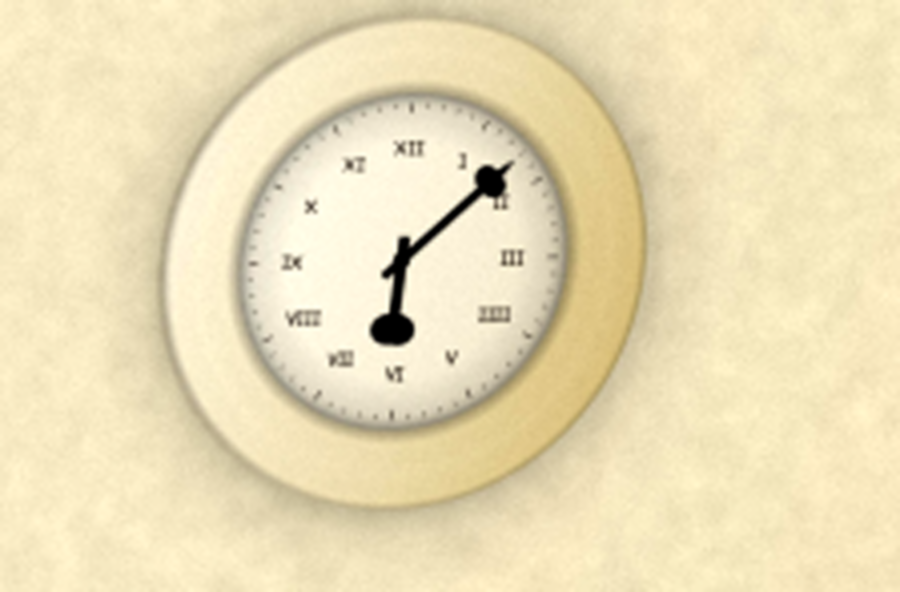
6.08
